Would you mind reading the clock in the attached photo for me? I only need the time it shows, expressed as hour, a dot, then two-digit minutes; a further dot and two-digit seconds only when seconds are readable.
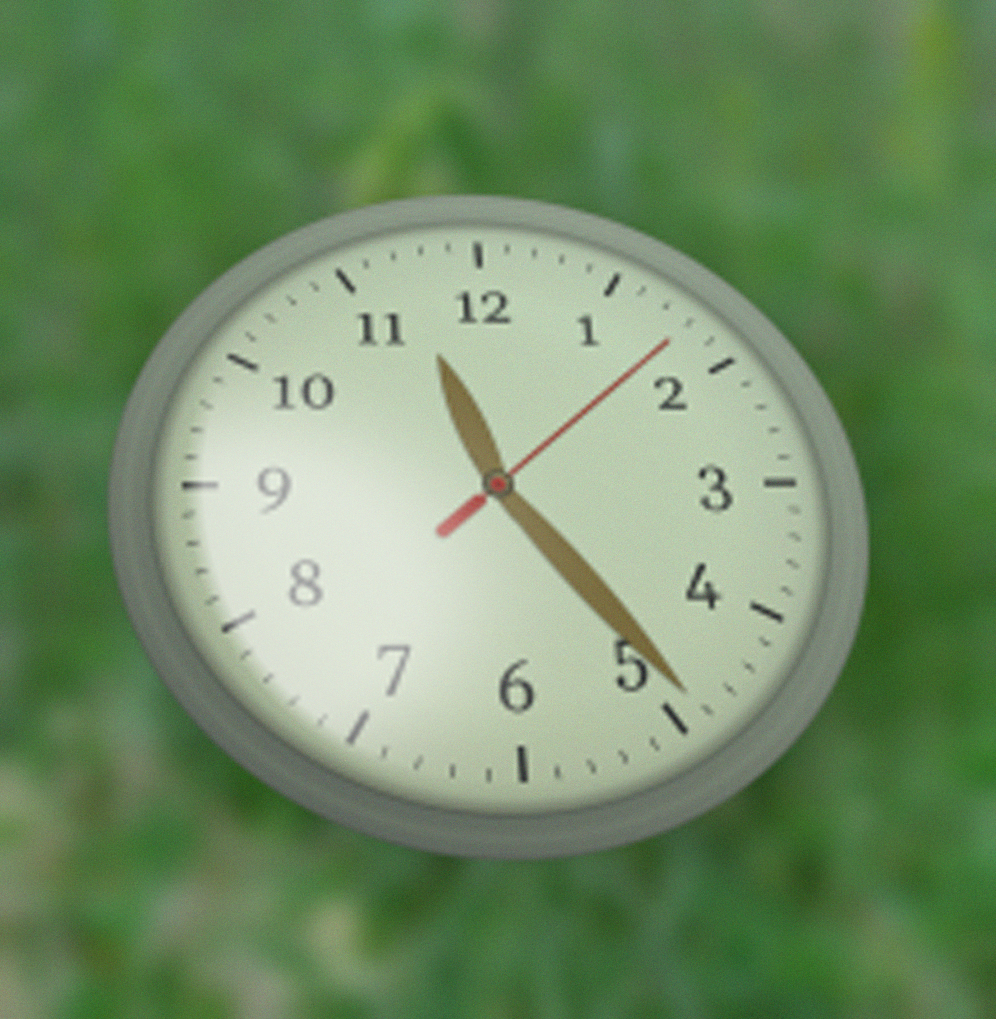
11.24.08
